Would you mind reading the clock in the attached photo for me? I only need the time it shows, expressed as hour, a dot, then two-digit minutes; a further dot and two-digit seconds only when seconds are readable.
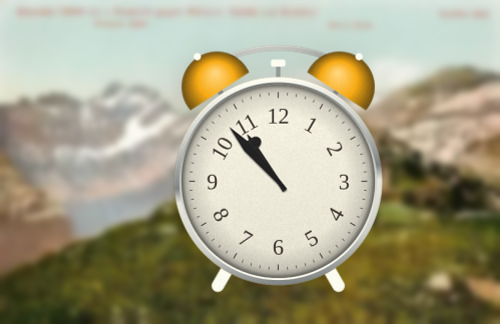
10.53
